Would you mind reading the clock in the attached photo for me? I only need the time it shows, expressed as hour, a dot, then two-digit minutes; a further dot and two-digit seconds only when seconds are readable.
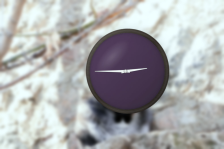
2.45
